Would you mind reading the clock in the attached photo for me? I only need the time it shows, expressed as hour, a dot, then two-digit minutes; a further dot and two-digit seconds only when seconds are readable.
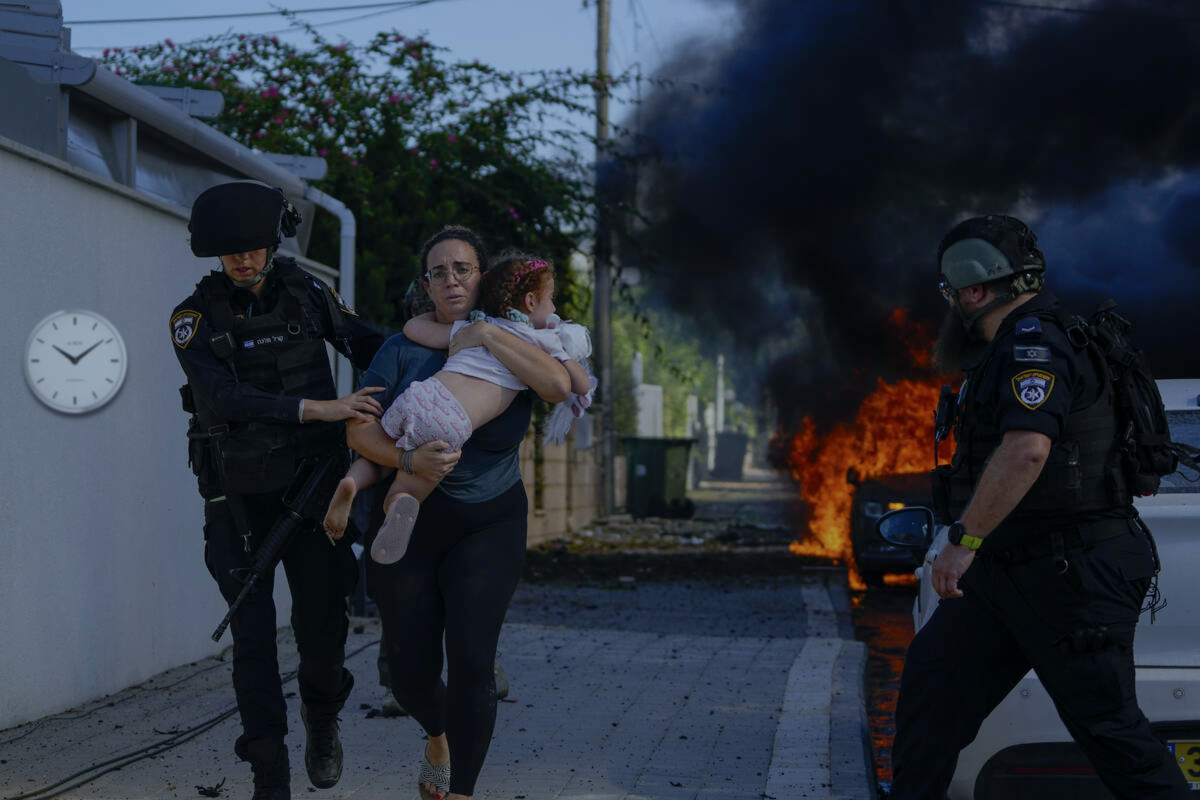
10.09
